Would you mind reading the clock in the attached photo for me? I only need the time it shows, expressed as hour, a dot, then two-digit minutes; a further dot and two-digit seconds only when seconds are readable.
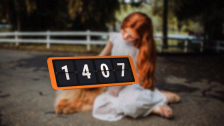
14.07
